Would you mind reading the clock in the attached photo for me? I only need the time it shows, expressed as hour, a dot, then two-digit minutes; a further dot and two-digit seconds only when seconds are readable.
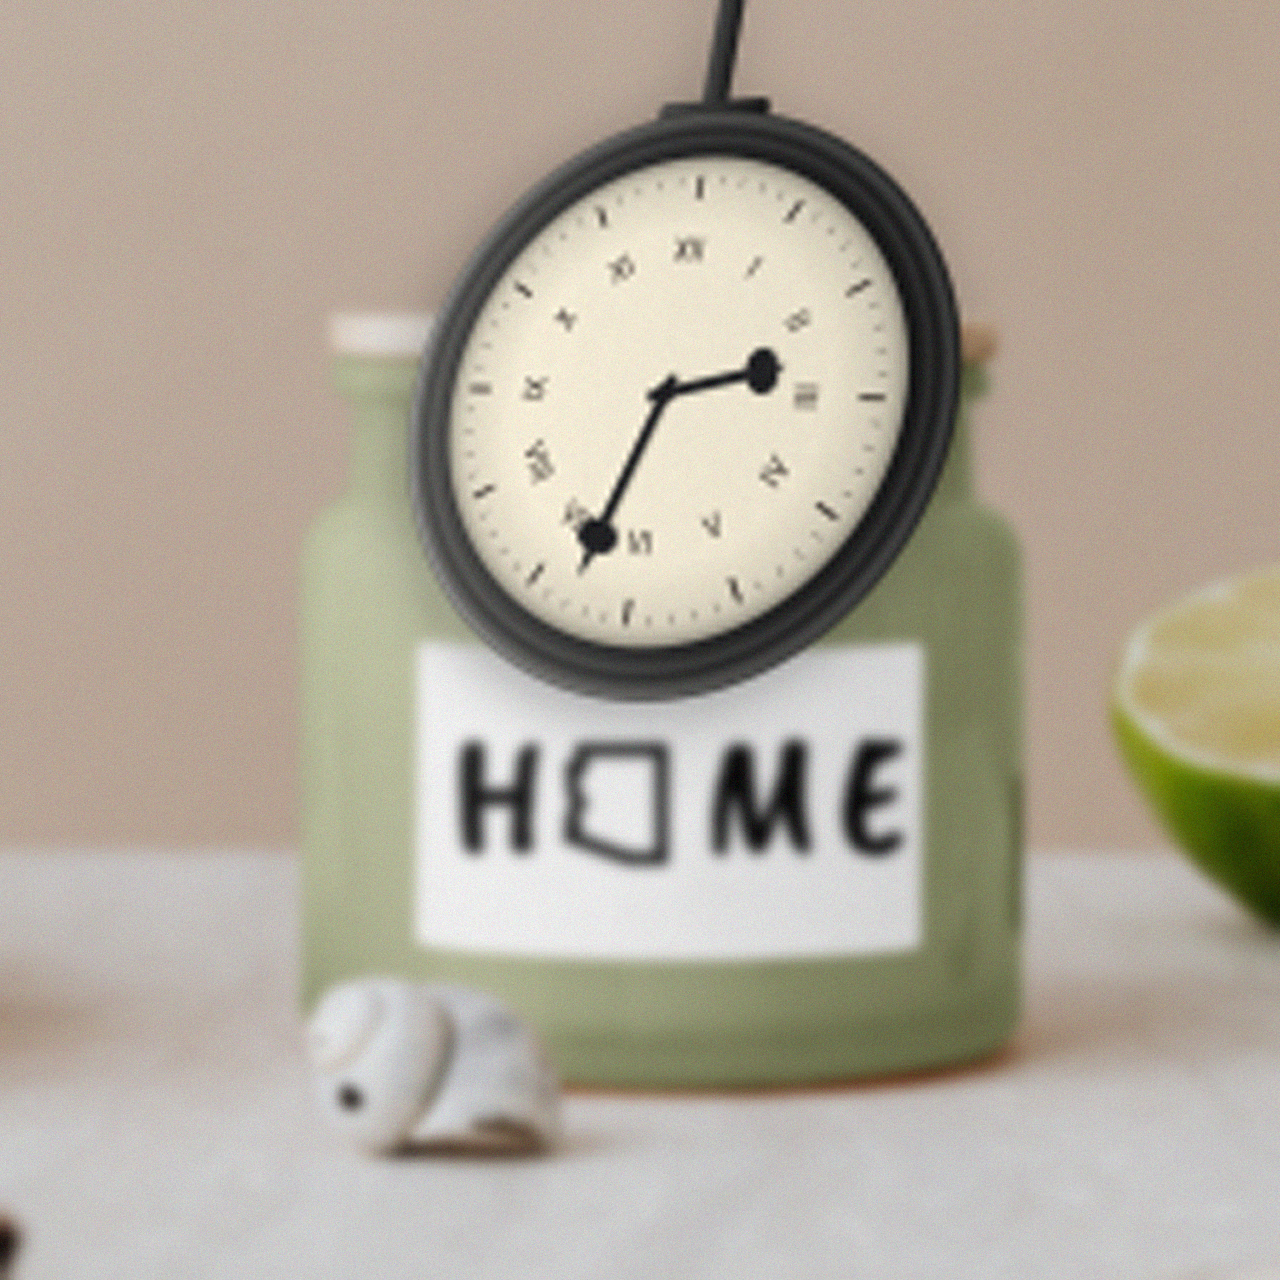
2.33
